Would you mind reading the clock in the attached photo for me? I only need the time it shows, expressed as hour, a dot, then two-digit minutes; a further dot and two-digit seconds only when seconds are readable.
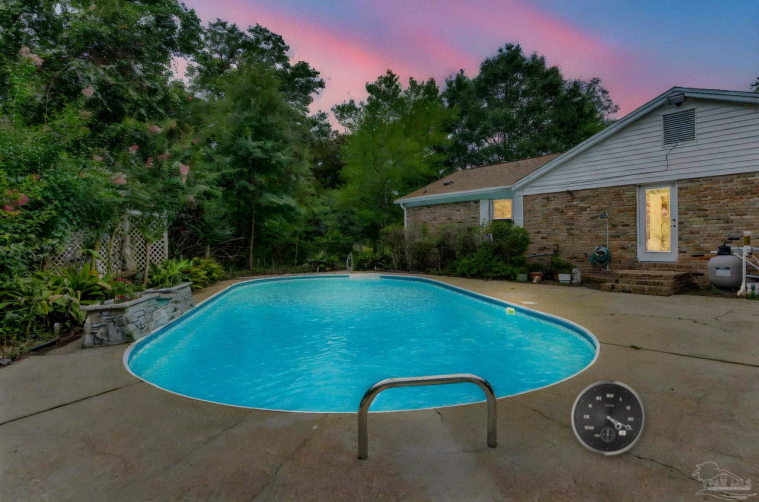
4.19
